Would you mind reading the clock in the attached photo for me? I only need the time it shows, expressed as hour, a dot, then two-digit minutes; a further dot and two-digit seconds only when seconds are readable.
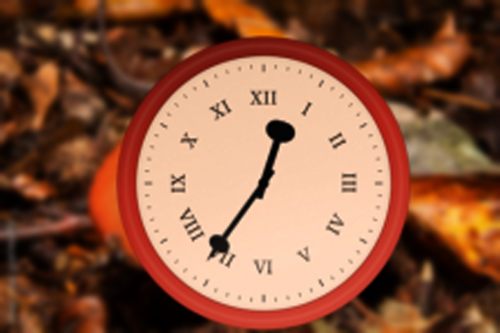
12.36
